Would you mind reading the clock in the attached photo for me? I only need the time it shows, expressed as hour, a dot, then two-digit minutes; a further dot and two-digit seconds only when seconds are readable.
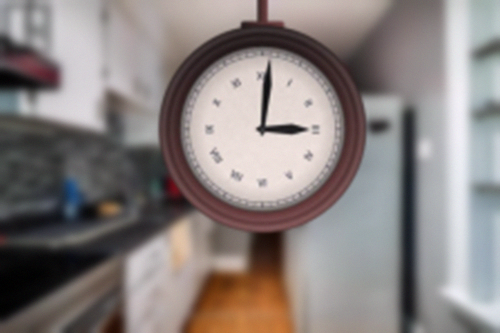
3.01
